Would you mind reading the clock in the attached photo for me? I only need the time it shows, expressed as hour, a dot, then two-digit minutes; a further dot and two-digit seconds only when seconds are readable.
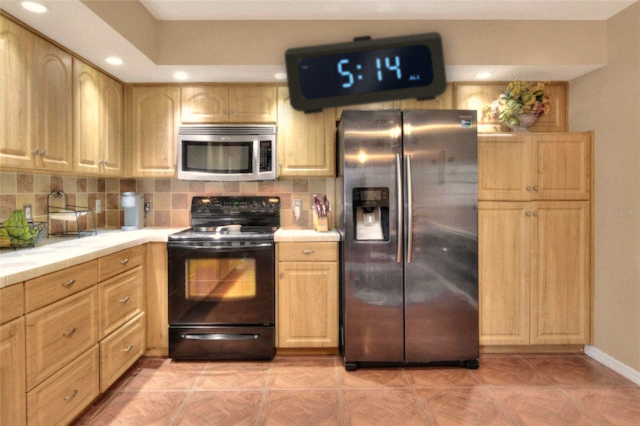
5.14
